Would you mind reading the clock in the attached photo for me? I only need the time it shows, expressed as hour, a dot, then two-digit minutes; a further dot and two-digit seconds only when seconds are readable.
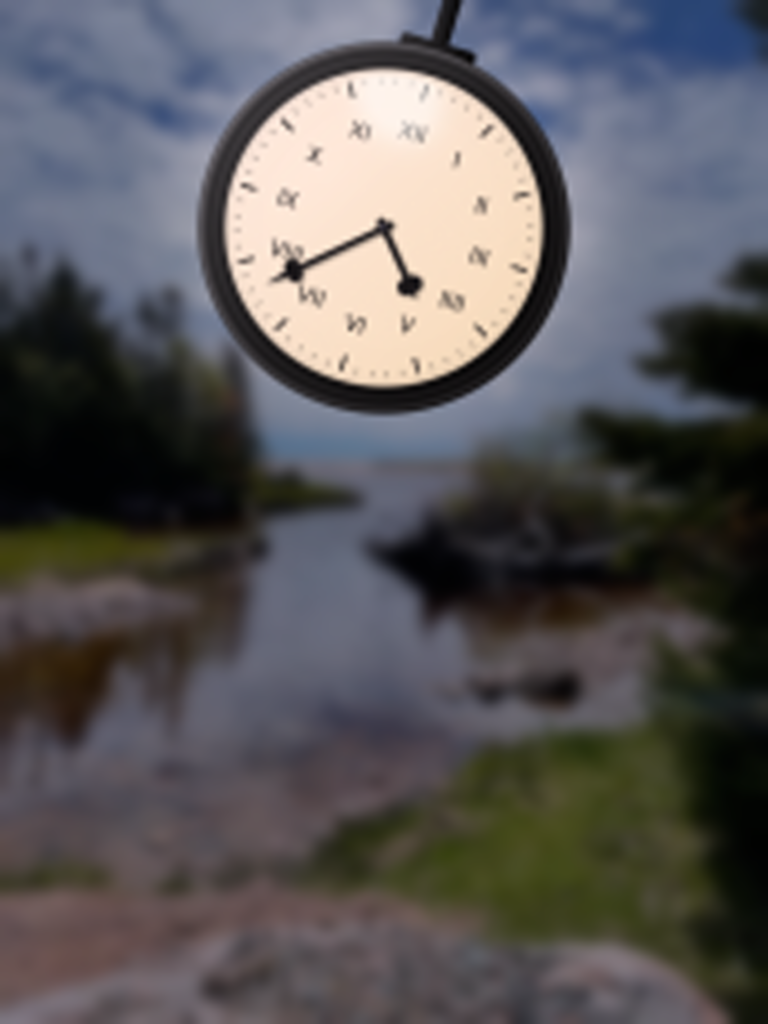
4.38
